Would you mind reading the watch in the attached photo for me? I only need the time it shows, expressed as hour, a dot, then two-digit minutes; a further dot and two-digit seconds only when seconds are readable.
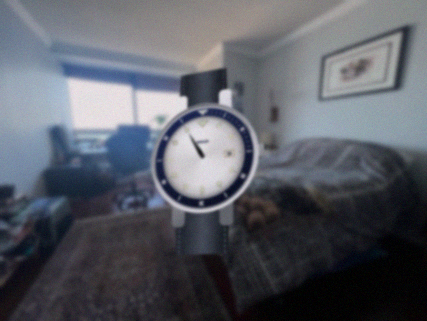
10.55
